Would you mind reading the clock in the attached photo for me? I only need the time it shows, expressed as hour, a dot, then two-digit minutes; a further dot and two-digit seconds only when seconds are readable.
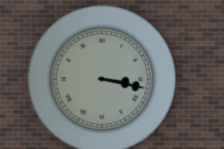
3.17
